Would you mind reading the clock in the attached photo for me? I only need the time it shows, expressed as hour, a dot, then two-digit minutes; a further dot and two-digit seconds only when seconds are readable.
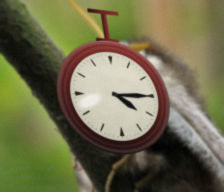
4.15
